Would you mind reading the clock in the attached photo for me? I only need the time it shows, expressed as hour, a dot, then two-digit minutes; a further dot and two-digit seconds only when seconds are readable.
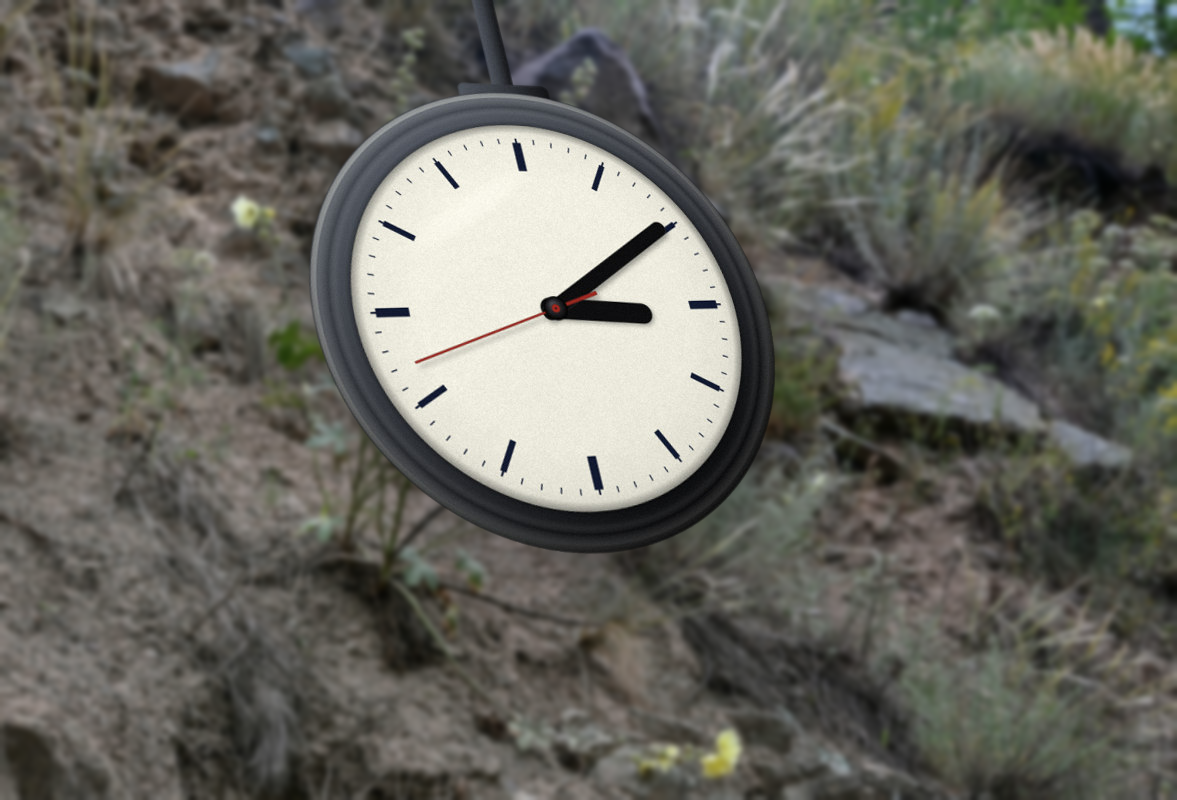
3.09.42
